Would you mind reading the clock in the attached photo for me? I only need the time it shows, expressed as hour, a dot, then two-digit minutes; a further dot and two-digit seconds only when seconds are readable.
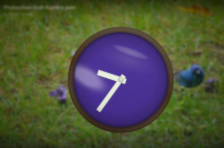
9.36
